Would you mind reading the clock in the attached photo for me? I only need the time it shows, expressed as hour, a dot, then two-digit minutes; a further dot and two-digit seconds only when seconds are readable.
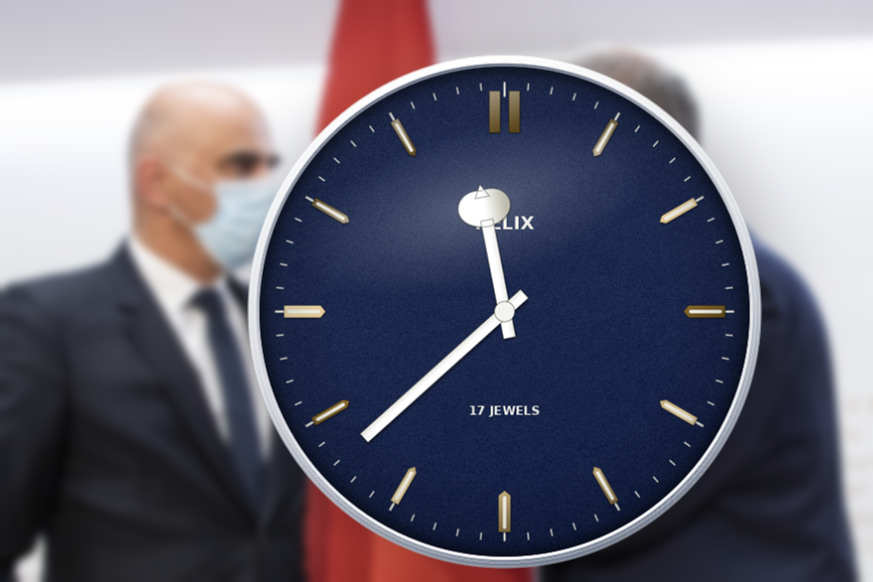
11.38
